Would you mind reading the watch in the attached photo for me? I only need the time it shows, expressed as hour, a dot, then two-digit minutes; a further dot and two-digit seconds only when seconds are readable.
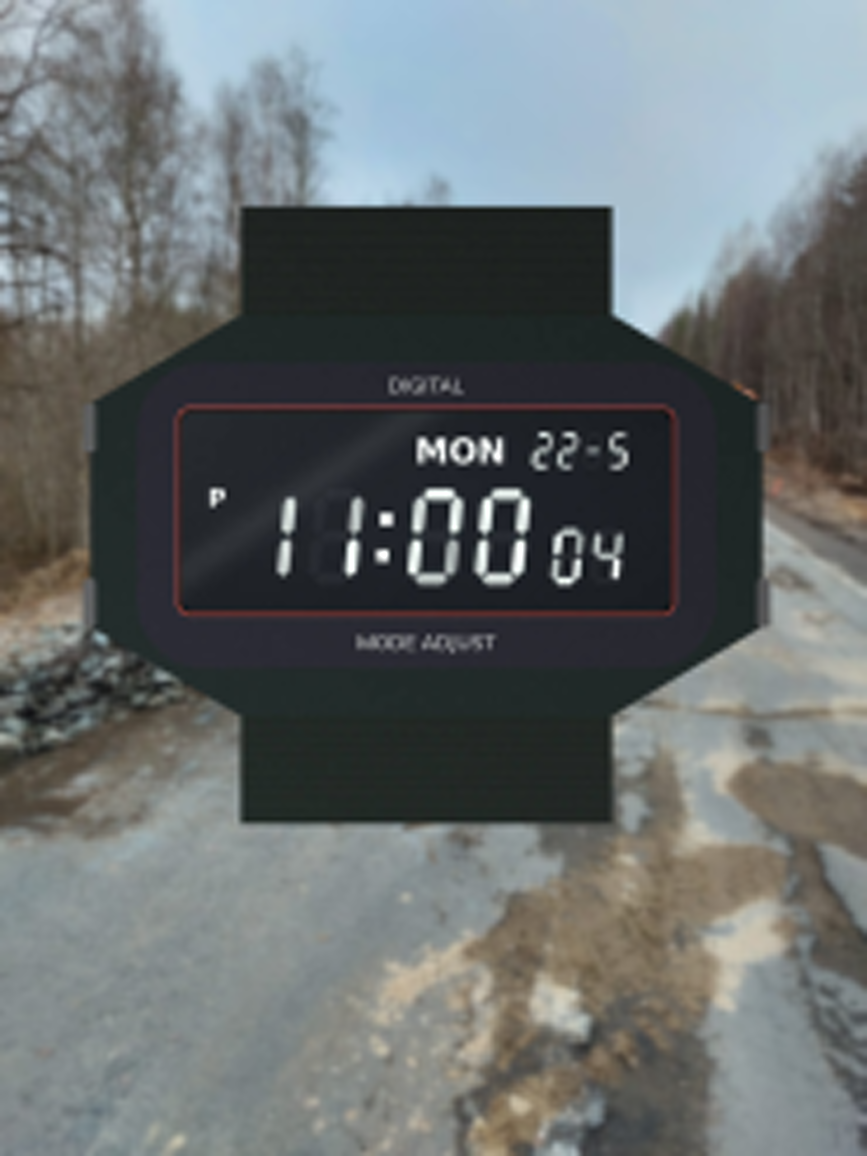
11.00.04
